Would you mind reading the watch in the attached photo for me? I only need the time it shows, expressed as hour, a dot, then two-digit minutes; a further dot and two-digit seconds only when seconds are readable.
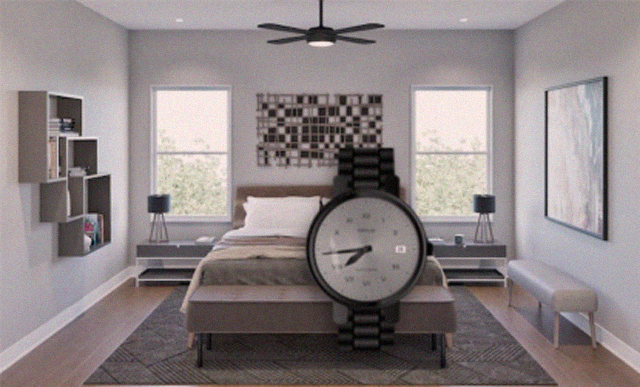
7.44
